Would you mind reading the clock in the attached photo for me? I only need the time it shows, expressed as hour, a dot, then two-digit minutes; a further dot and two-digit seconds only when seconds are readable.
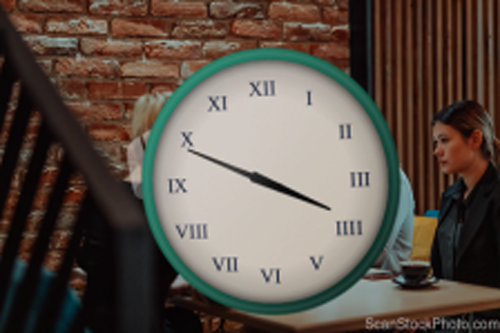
3.49
